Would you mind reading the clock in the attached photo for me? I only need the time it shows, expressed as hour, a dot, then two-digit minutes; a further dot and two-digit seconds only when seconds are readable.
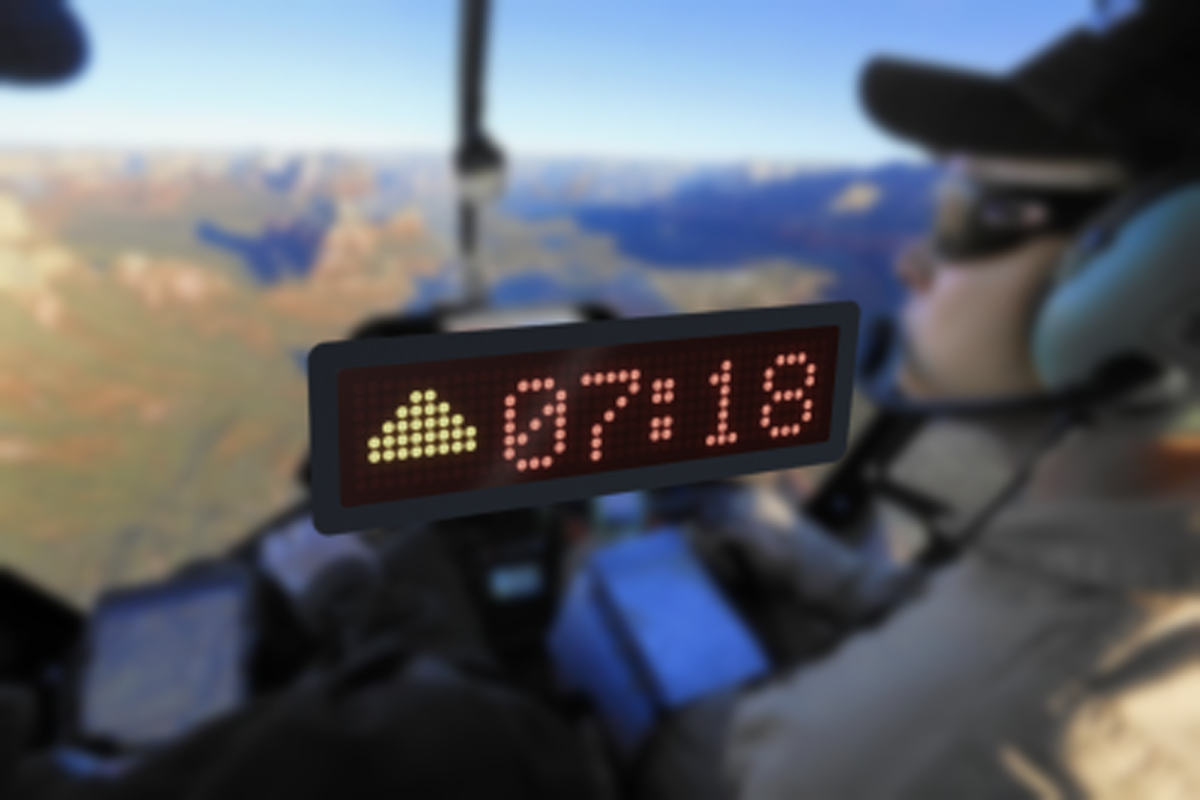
7.18
